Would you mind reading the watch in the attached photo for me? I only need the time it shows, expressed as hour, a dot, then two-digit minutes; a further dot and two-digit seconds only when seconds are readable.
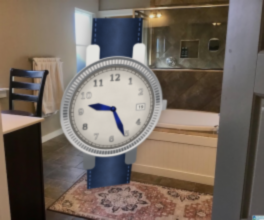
9.26
